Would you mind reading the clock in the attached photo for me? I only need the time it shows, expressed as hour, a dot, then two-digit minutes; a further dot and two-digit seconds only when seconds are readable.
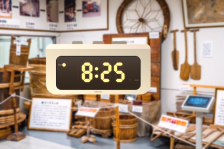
8.25
